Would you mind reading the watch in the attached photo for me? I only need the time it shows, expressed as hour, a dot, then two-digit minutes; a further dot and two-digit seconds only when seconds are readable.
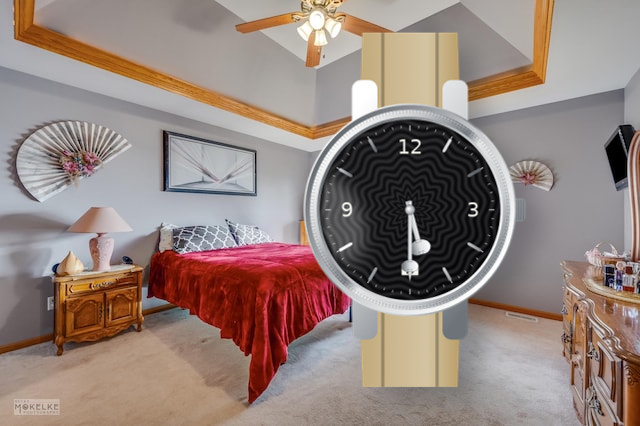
5.30
